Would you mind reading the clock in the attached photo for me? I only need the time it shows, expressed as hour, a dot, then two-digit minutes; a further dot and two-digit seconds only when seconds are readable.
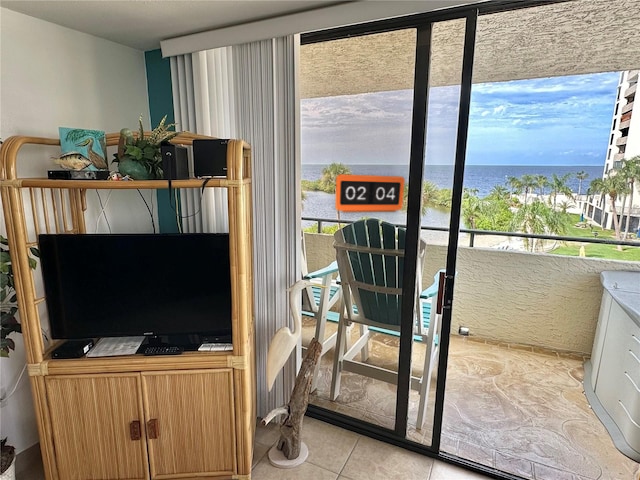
2.04
